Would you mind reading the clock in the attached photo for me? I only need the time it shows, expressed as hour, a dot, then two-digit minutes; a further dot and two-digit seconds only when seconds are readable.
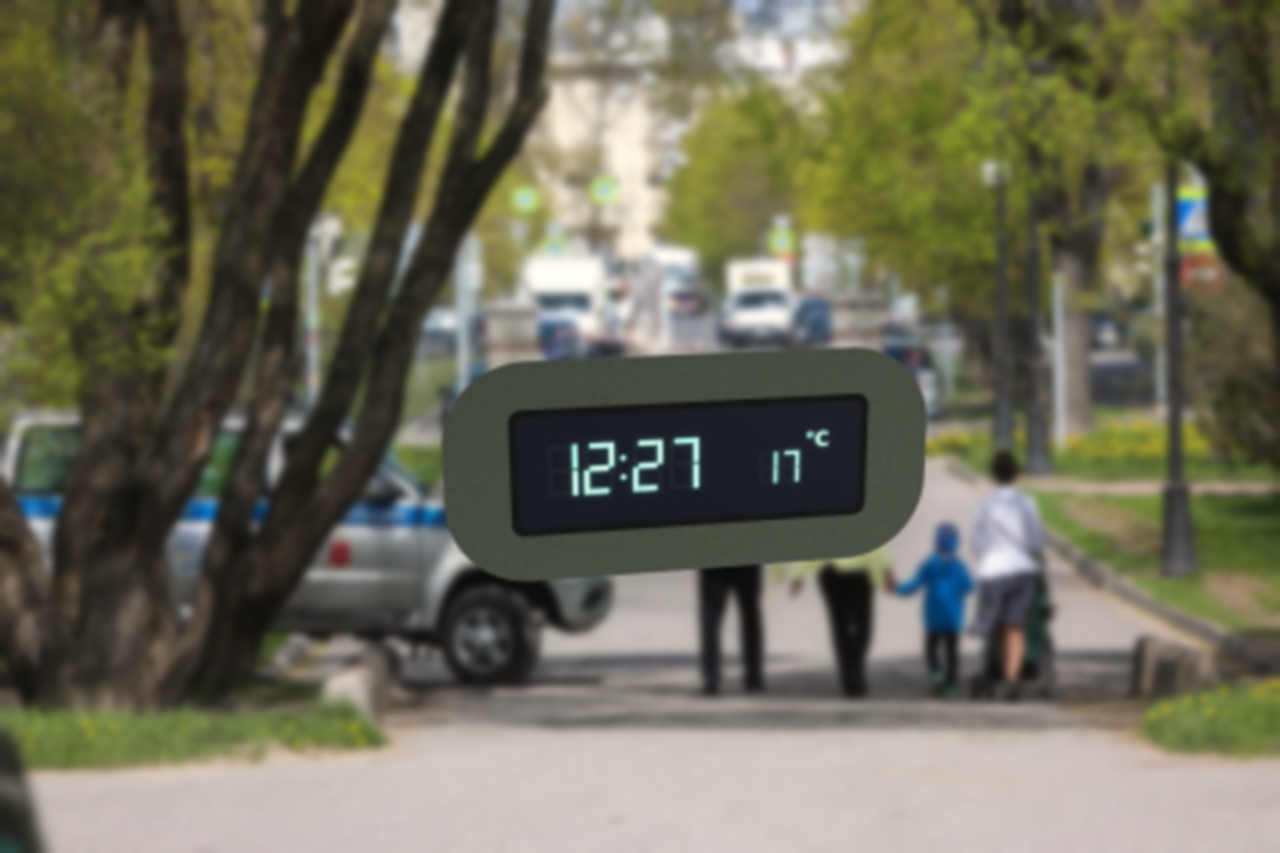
12.27
